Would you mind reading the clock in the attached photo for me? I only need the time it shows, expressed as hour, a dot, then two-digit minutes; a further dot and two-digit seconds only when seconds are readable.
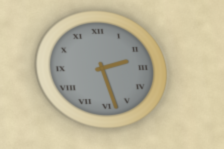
2.28
